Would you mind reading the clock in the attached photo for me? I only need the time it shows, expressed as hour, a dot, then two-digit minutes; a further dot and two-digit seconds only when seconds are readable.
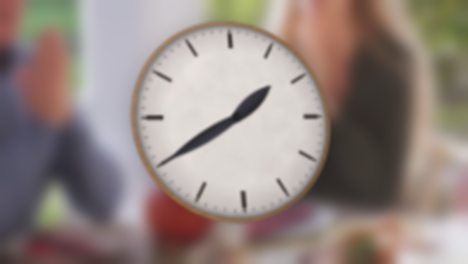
1.40
